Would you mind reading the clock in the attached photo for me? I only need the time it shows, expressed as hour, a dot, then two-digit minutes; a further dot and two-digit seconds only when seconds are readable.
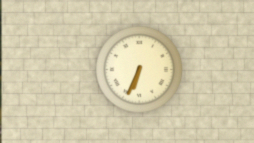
6.34
